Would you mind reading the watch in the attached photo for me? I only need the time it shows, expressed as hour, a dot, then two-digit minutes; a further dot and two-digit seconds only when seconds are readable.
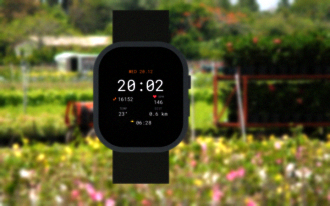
20.02
